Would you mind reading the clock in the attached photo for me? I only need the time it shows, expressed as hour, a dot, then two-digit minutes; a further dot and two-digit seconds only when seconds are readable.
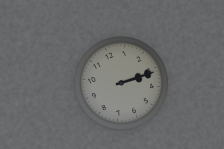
3.16
